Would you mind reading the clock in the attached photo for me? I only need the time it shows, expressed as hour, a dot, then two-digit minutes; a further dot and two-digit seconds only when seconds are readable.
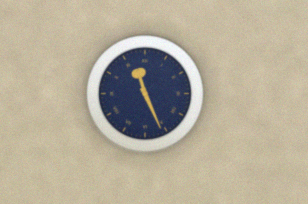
11.26
